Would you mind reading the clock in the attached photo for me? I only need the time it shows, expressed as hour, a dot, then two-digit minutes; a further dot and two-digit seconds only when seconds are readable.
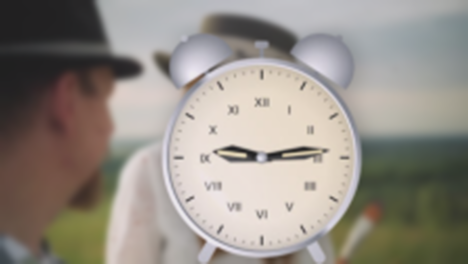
9.14
